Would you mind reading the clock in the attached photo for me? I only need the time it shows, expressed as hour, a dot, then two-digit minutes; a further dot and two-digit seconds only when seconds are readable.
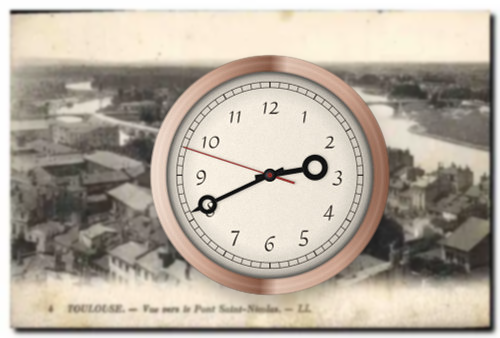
2.40.48
